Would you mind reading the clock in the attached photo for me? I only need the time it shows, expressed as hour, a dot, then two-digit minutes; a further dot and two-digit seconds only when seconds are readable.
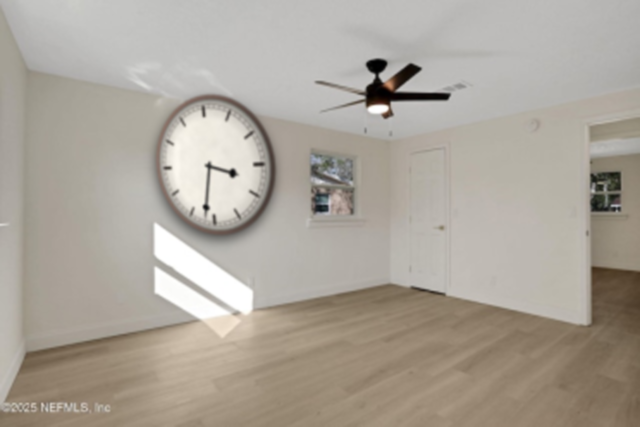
3.32
